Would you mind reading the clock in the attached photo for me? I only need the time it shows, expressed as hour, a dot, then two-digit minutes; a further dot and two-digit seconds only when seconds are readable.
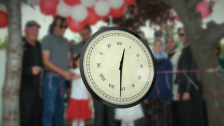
12.31
